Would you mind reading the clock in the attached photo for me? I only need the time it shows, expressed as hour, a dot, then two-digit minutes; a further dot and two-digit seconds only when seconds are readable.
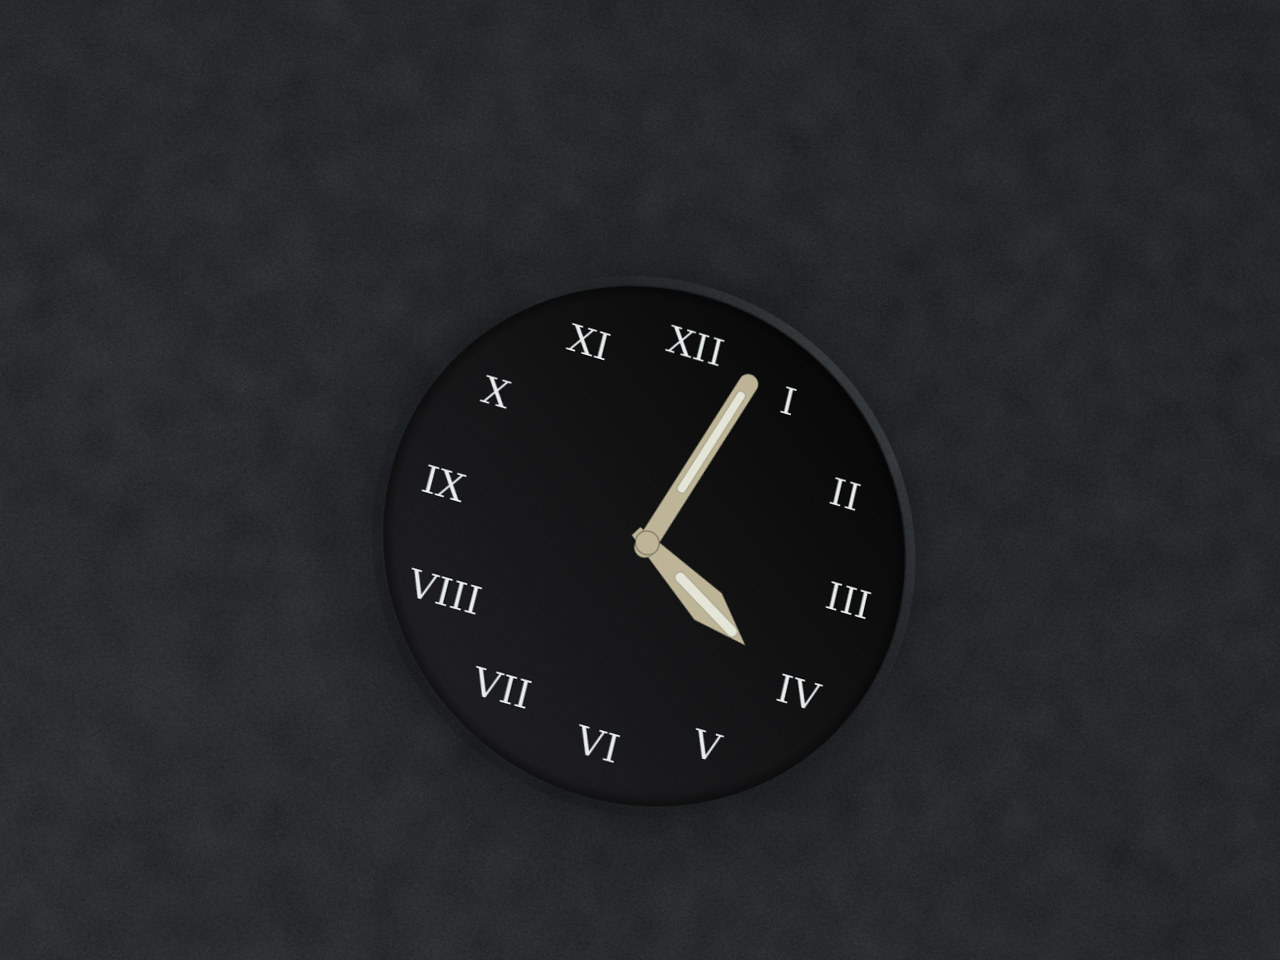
4.03
